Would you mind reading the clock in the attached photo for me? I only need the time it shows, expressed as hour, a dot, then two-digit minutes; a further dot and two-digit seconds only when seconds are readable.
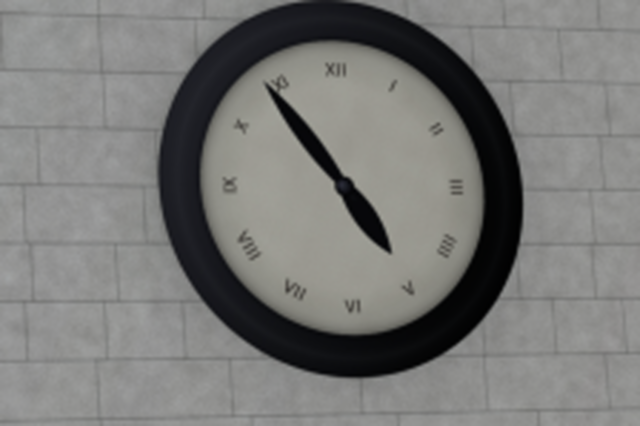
4.54
